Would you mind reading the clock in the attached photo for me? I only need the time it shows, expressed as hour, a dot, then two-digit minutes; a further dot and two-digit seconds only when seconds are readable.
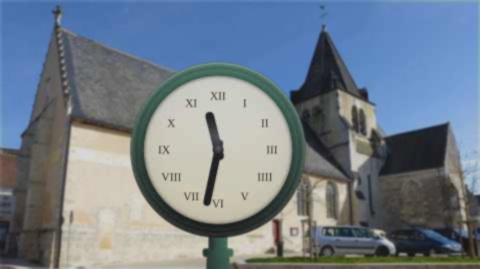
11.32
